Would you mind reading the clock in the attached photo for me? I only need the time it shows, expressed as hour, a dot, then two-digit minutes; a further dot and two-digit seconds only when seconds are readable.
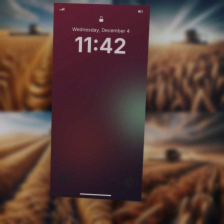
11.42
